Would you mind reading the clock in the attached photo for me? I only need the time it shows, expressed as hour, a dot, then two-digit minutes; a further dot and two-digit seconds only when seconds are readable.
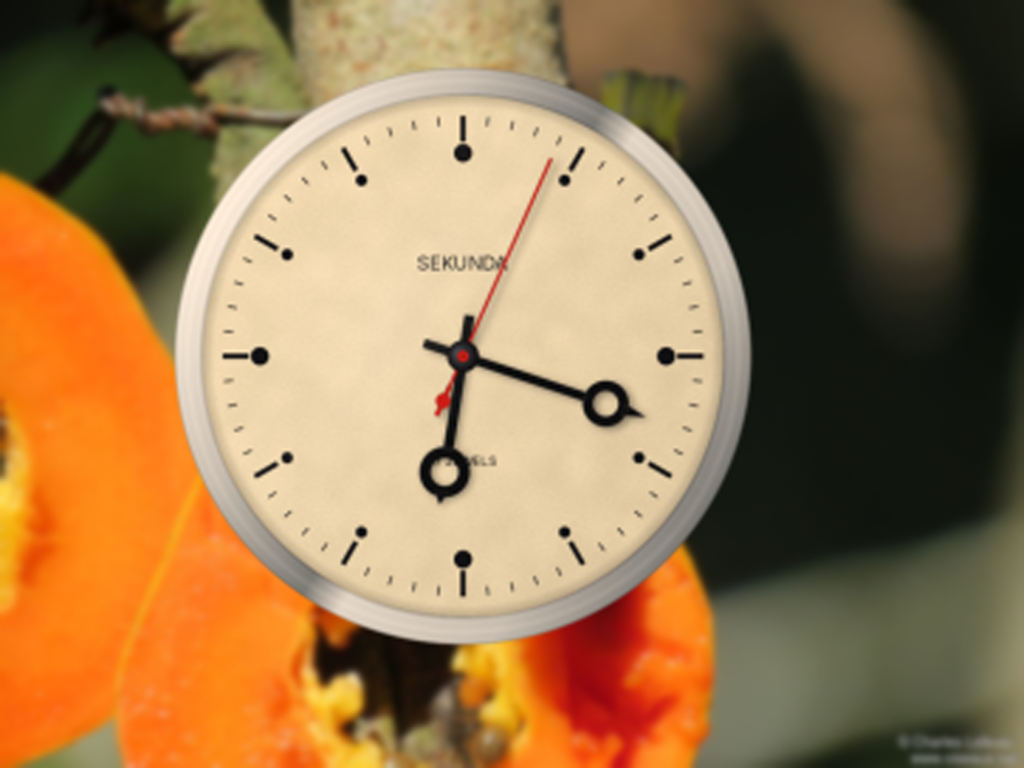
6.18.04
